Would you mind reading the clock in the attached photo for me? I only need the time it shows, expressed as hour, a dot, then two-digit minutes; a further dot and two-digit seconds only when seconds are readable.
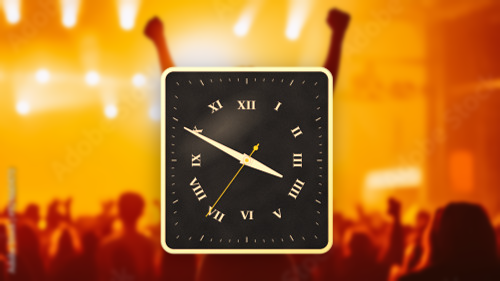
3.49.36
